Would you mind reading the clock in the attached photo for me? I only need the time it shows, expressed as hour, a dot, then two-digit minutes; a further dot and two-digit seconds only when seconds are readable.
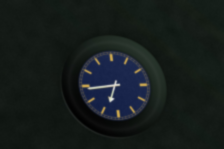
6.44
